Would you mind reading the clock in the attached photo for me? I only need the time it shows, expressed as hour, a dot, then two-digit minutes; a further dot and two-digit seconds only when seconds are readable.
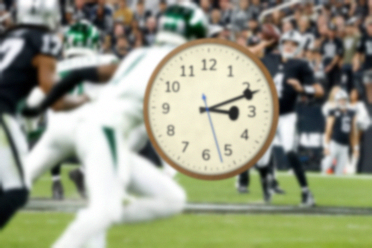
3.11.27
